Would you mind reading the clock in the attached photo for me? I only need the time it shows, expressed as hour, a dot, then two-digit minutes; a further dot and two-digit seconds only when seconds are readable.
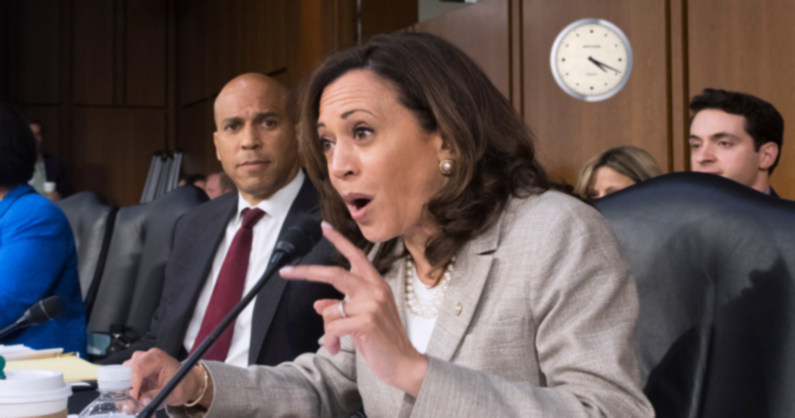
4.19
